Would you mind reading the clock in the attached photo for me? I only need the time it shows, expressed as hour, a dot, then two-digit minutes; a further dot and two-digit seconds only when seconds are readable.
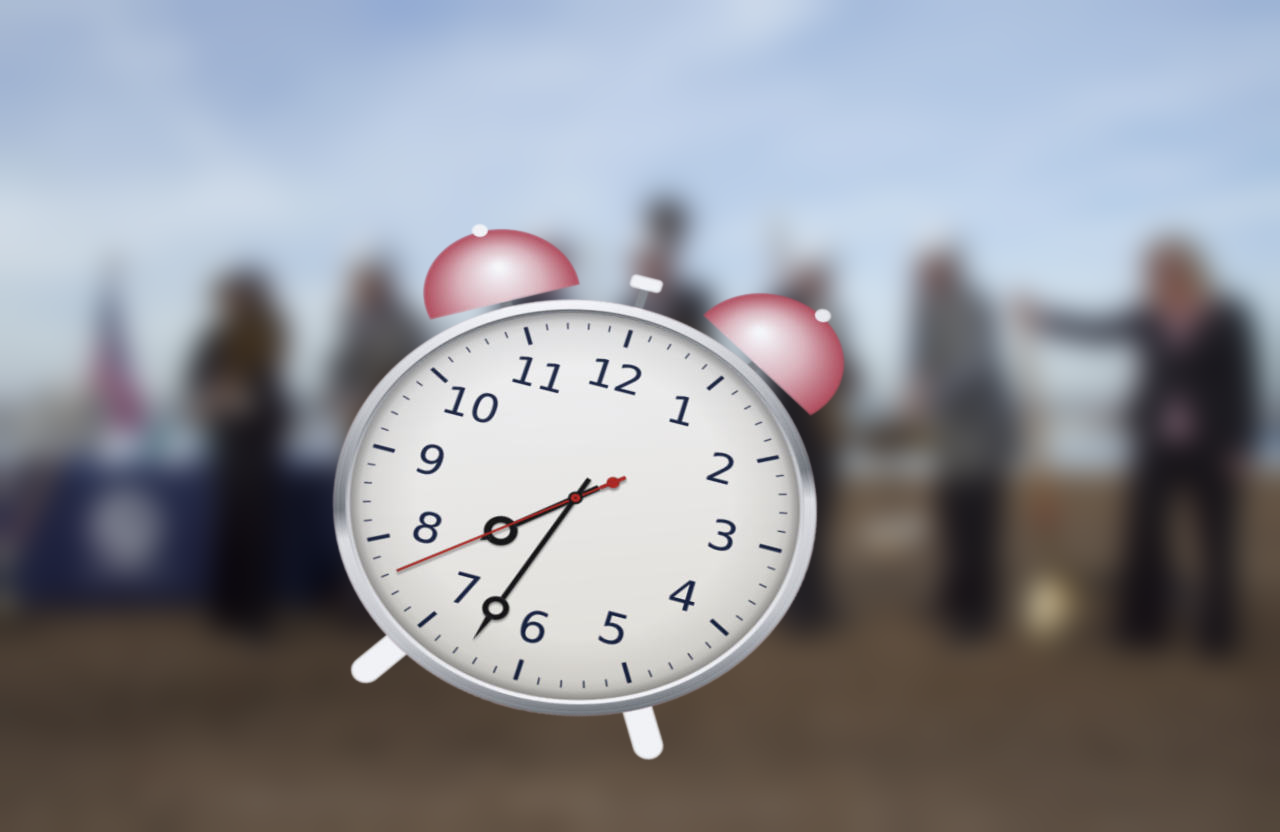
7.32.38
